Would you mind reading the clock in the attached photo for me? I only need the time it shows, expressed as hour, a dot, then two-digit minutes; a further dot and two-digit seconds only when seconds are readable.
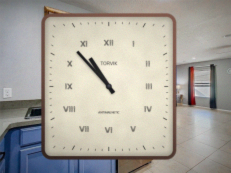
10.53
